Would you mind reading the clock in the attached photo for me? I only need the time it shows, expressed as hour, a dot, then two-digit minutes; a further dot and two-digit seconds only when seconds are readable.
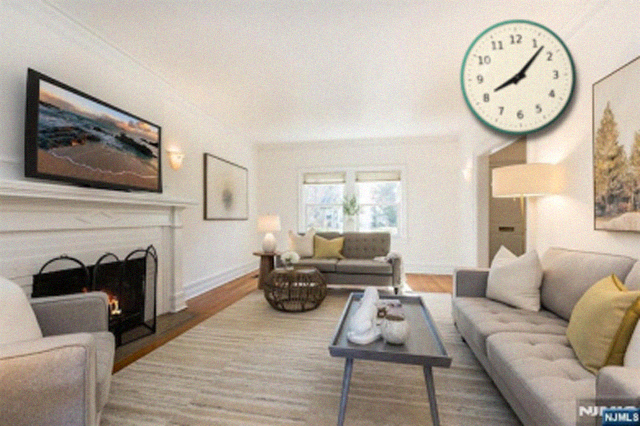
8.07
